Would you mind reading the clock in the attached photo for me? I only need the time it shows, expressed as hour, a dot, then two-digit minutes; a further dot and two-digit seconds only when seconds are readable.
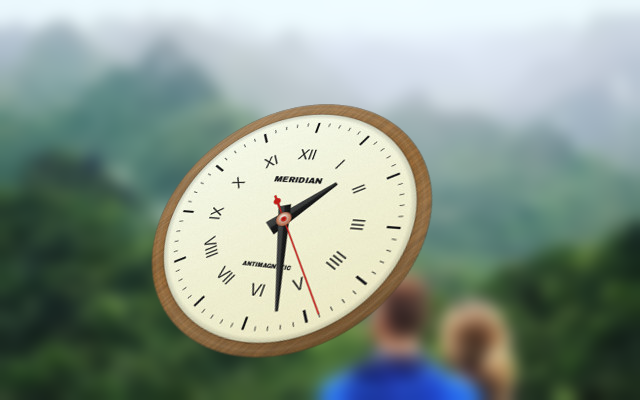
1.27.24
